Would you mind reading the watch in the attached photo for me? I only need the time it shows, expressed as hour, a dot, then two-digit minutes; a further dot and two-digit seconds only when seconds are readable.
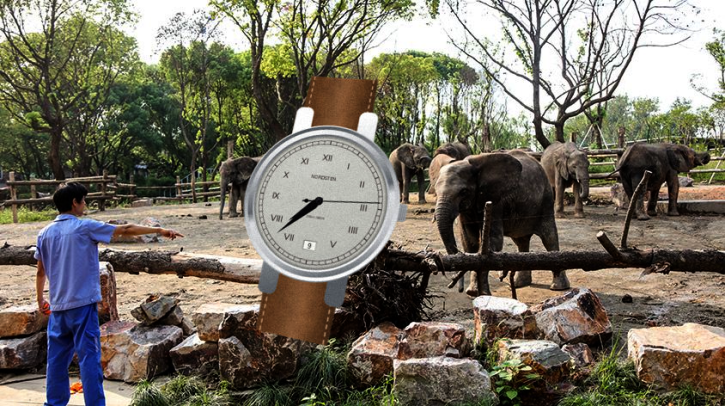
7.37.14
